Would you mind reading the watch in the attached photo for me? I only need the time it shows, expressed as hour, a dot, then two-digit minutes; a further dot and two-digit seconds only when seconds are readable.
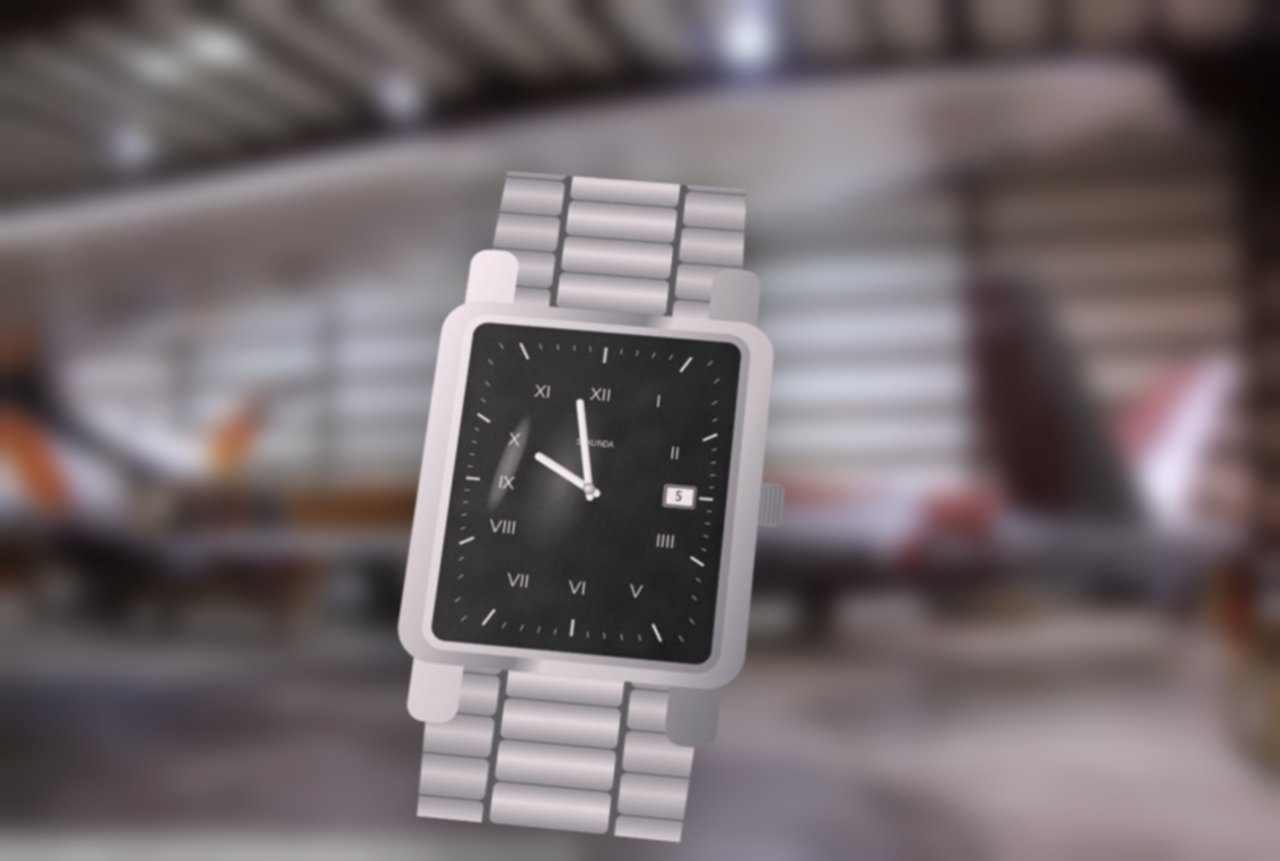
9.58
